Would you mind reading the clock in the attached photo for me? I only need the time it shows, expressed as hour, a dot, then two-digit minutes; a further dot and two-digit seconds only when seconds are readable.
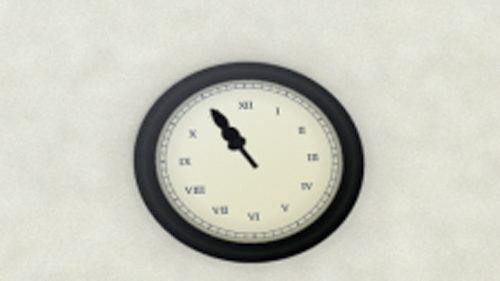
10.55
